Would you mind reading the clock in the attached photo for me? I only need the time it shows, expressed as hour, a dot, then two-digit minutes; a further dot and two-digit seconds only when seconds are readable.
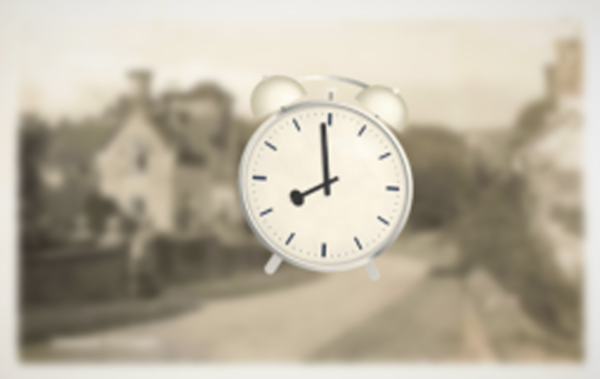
7.59
